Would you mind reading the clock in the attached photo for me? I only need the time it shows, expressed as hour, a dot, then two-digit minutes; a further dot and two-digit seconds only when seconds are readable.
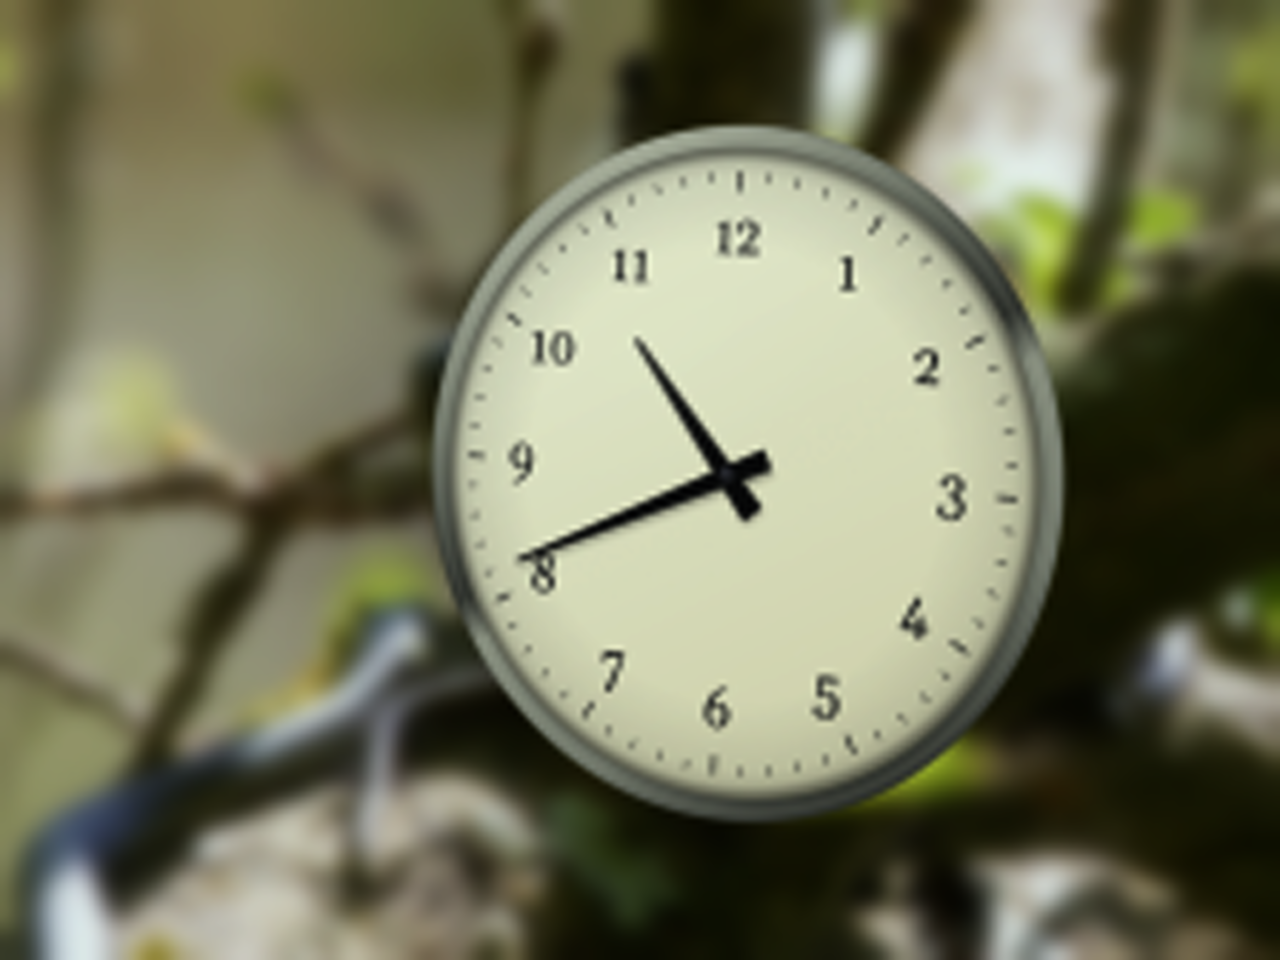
10.41
